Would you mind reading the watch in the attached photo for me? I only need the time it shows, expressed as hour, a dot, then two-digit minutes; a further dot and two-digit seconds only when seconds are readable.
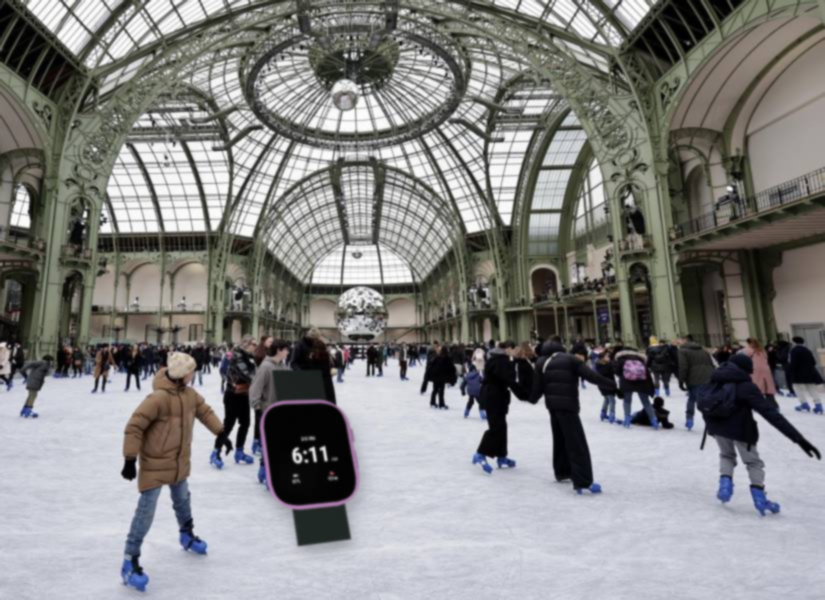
6.11
